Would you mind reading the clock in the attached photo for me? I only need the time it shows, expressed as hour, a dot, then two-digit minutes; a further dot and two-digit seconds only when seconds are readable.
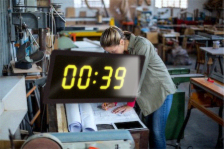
0.39
